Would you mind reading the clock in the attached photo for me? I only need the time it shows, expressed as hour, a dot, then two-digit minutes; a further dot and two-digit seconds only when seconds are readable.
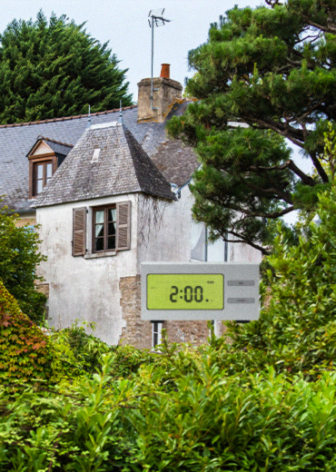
2.00
